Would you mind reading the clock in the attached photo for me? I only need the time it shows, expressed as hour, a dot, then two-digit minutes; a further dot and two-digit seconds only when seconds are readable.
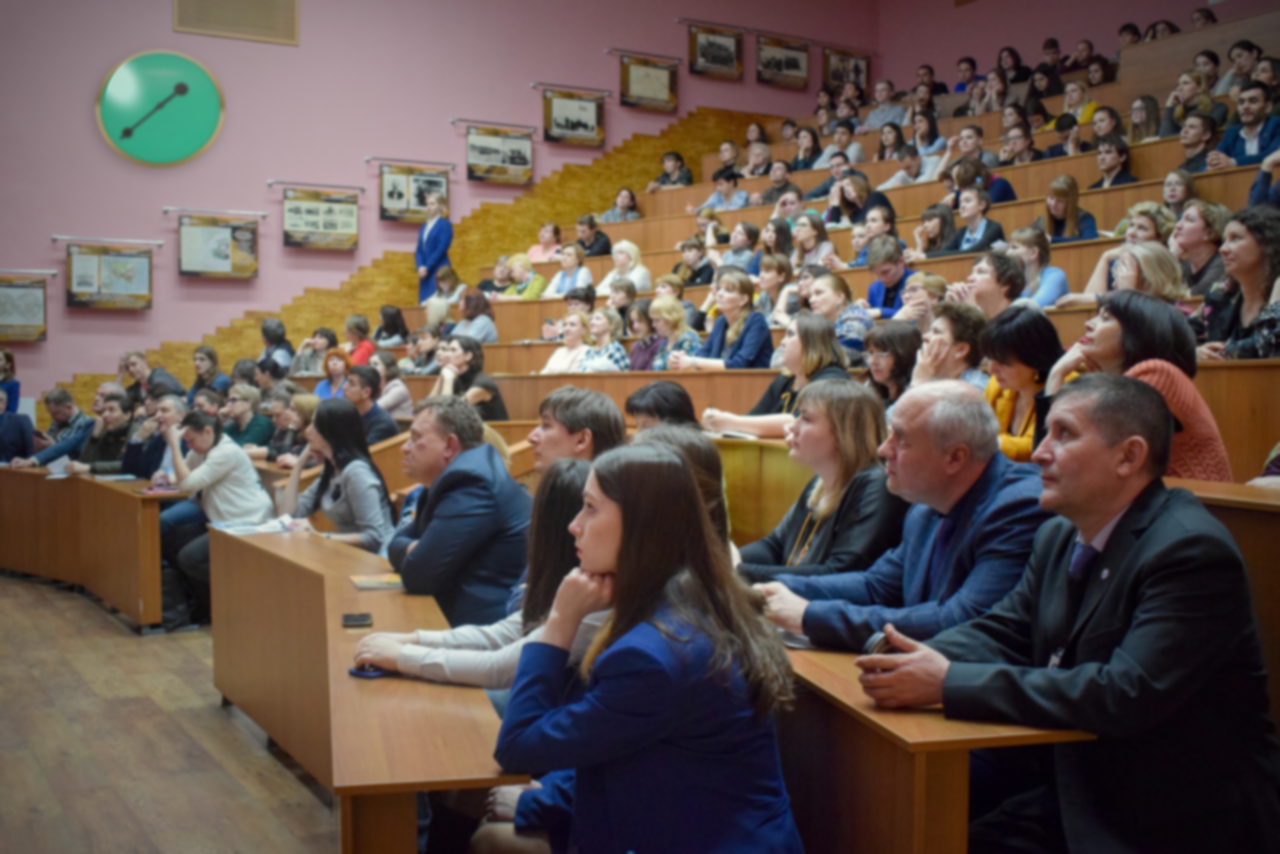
1.38
